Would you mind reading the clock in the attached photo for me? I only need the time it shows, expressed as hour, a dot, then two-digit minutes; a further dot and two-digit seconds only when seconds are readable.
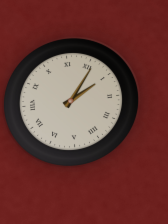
1.01
